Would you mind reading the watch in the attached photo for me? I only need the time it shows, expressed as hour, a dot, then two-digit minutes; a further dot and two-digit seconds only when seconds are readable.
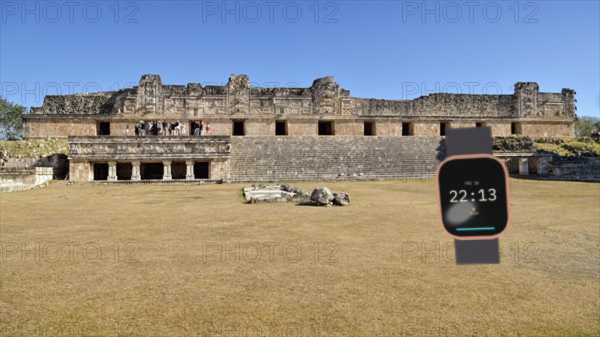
22.13
